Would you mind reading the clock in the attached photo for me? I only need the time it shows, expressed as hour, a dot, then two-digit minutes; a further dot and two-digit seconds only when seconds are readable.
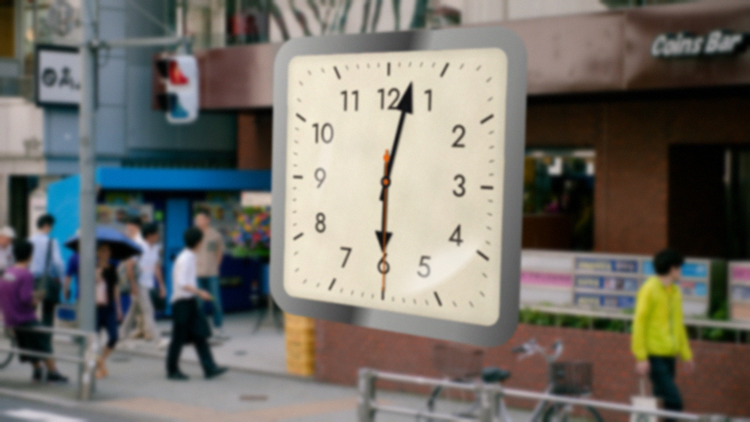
6.02.30
